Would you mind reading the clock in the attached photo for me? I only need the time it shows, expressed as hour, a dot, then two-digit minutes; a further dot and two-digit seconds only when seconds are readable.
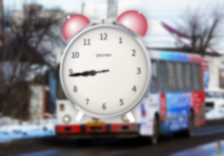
8.44
